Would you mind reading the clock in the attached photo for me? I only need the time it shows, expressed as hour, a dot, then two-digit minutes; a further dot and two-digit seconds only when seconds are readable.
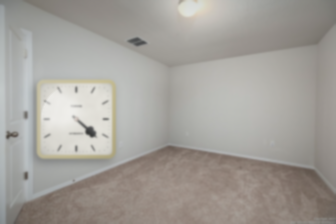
4.22
